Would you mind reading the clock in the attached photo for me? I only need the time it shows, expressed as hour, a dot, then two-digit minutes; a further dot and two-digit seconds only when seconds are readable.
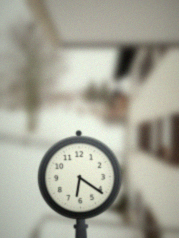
6.21
